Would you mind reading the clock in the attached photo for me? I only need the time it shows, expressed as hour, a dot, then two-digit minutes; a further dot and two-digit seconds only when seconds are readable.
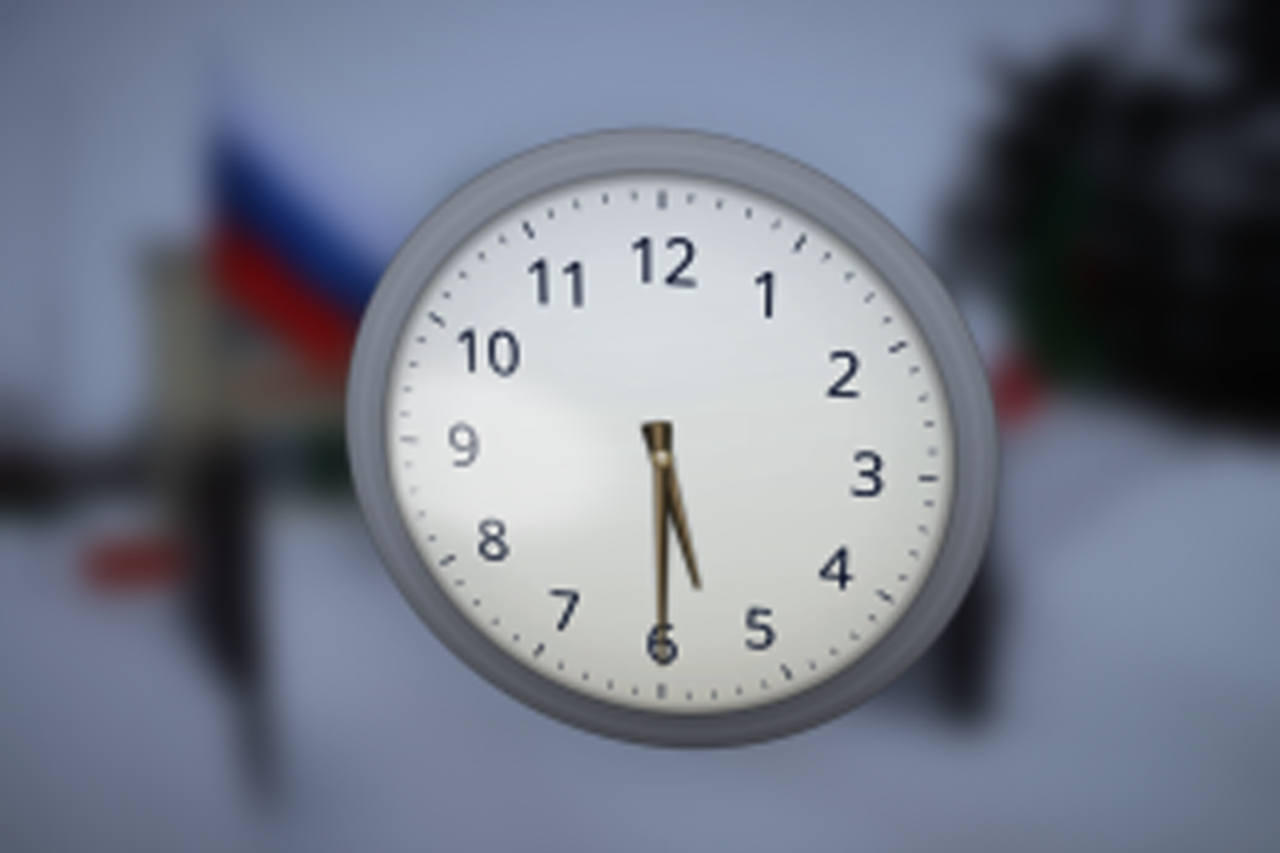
5.30
